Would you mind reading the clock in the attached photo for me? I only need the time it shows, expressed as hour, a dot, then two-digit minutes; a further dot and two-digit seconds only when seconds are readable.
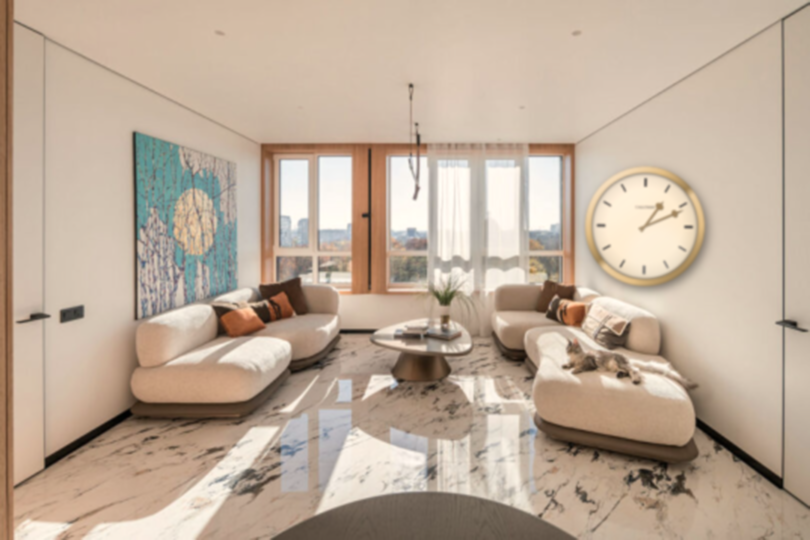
1.11
